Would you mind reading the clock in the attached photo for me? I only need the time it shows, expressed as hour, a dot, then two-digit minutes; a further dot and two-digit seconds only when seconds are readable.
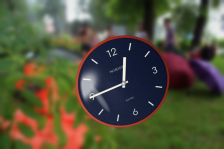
12.45
